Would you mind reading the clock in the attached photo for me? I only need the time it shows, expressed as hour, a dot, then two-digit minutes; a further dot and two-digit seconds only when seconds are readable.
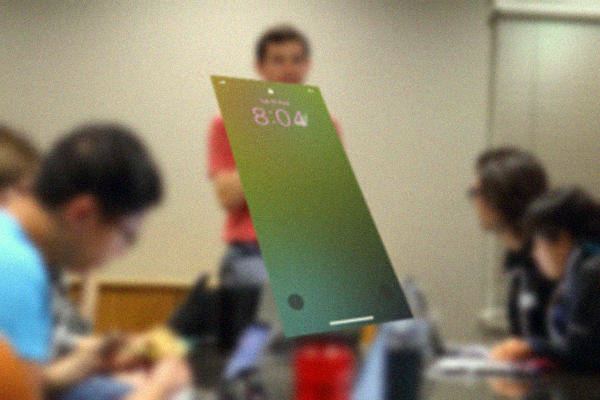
8.04
